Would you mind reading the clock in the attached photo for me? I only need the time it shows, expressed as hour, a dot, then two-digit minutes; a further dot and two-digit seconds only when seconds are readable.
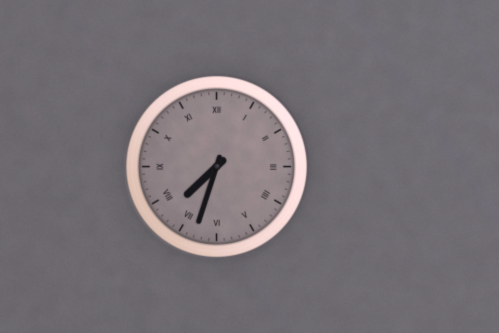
7.33
